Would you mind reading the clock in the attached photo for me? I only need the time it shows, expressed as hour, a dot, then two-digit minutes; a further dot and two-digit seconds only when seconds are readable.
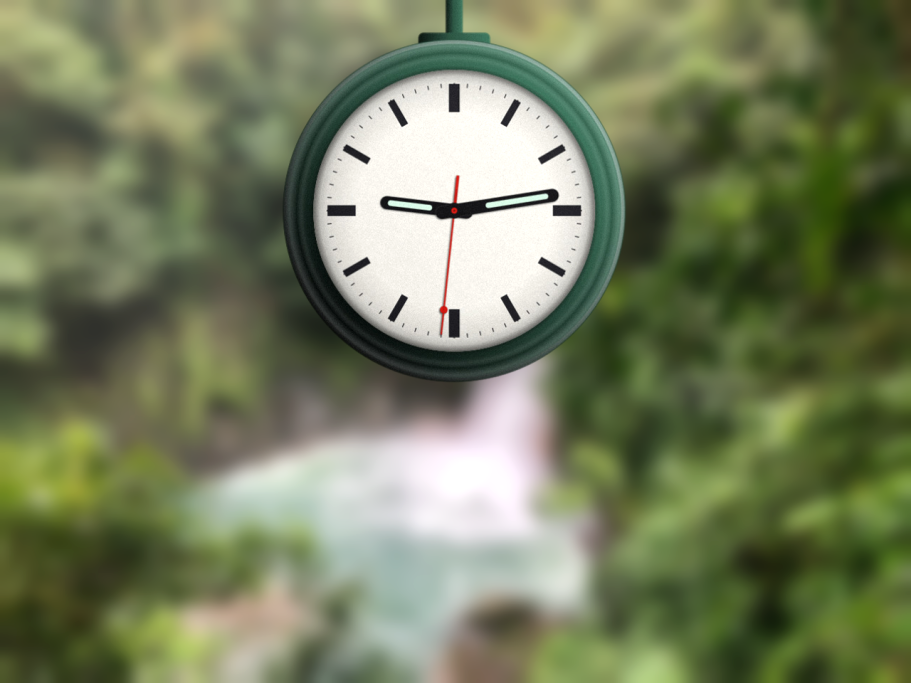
9.13.31
